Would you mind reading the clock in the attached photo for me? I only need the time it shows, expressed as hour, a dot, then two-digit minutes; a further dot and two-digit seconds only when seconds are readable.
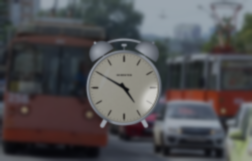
4.50
